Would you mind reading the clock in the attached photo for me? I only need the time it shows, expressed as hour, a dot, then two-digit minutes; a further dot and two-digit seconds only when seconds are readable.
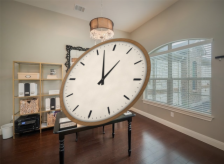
12.57
